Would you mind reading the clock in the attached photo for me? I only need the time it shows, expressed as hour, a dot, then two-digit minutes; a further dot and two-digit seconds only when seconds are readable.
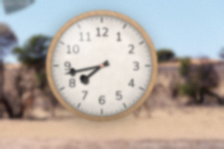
7.43
